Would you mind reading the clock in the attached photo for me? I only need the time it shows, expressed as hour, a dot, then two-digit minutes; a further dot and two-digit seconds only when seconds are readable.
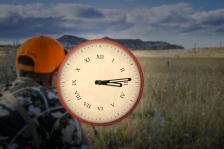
3.14
